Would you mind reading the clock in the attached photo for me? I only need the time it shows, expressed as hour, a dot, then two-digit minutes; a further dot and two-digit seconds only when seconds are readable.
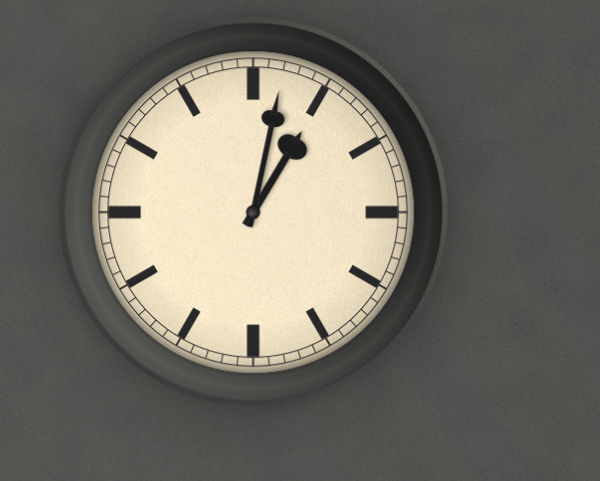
1.02
